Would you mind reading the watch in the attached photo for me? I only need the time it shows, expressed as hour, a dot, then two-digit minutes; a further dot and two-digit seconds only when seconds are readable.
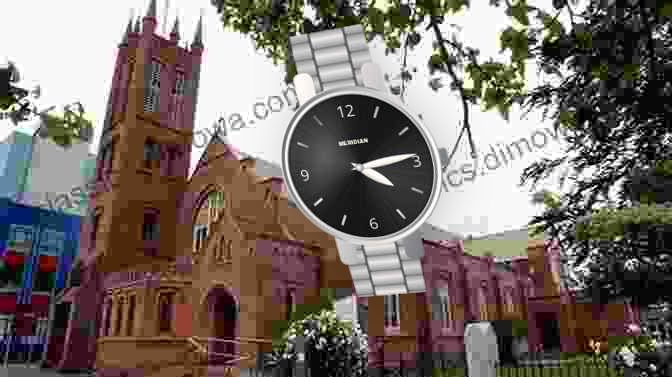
4.14
